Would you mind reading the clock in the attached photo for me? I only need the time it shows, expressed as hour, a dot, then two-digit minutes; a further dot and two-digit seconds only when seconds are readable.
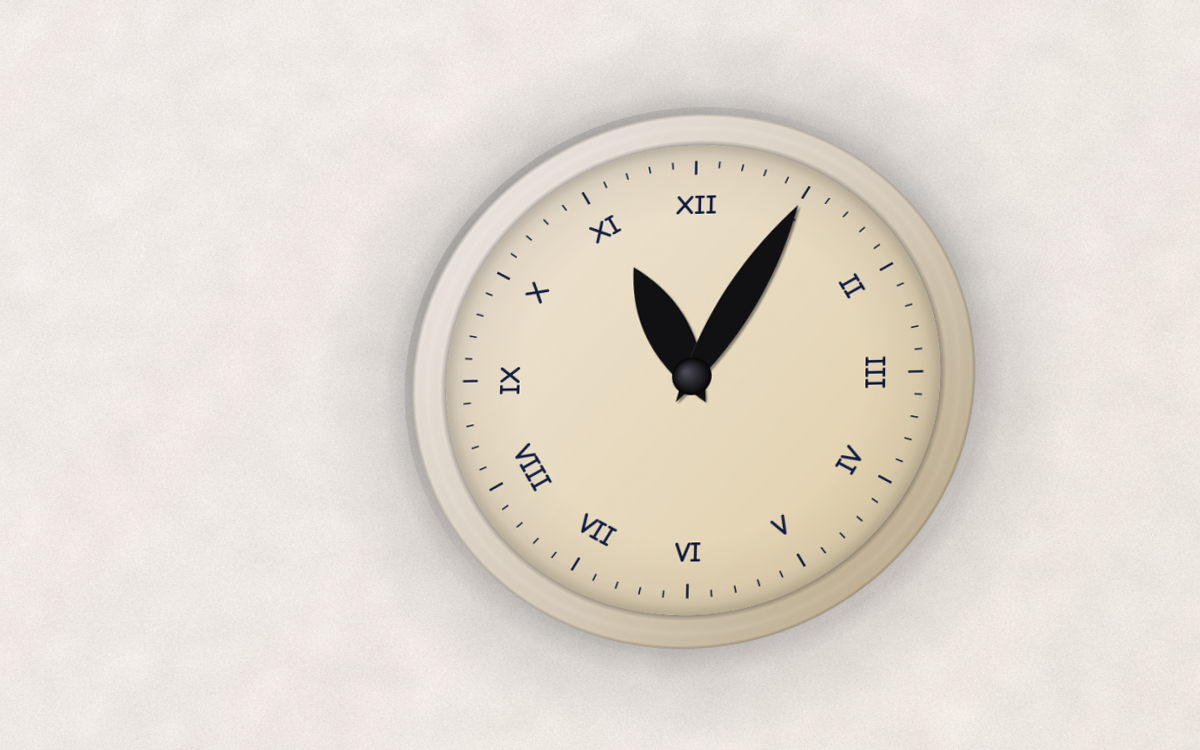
11.05
